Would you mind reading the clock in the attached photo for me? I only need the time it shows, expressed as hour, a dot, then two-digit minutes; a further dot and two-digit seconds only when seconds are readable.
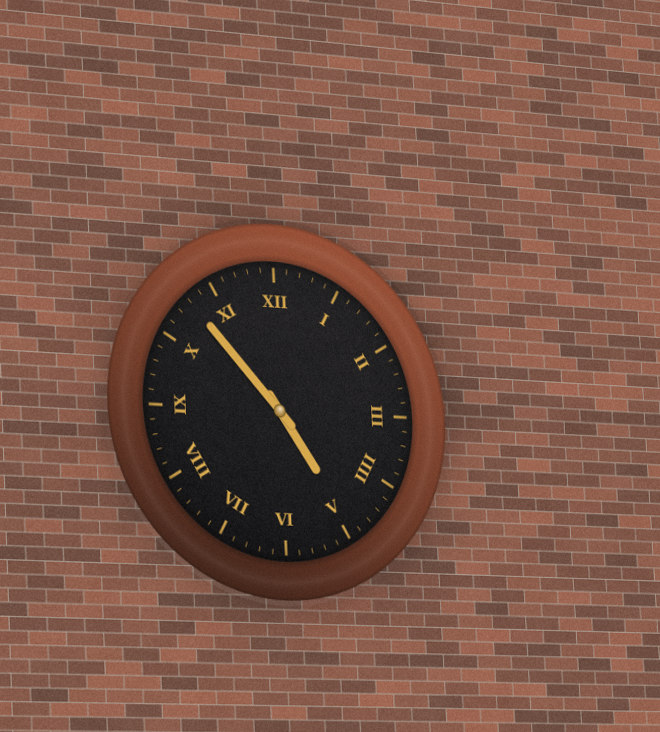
4.53
